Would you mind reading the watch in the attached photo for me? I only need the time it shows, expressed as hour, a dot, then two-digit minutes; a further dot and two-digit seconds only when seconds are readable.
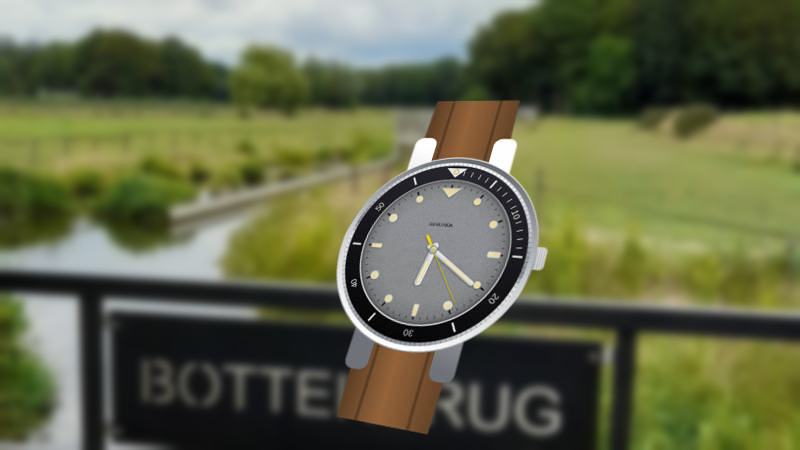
6.20.24
